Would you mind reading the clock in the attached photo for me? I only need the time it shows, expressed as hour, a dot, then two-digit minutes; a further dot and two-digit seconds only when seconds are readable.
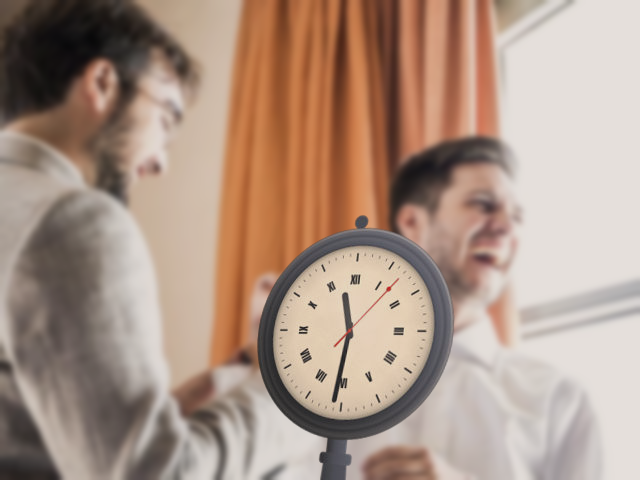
11.31.07
